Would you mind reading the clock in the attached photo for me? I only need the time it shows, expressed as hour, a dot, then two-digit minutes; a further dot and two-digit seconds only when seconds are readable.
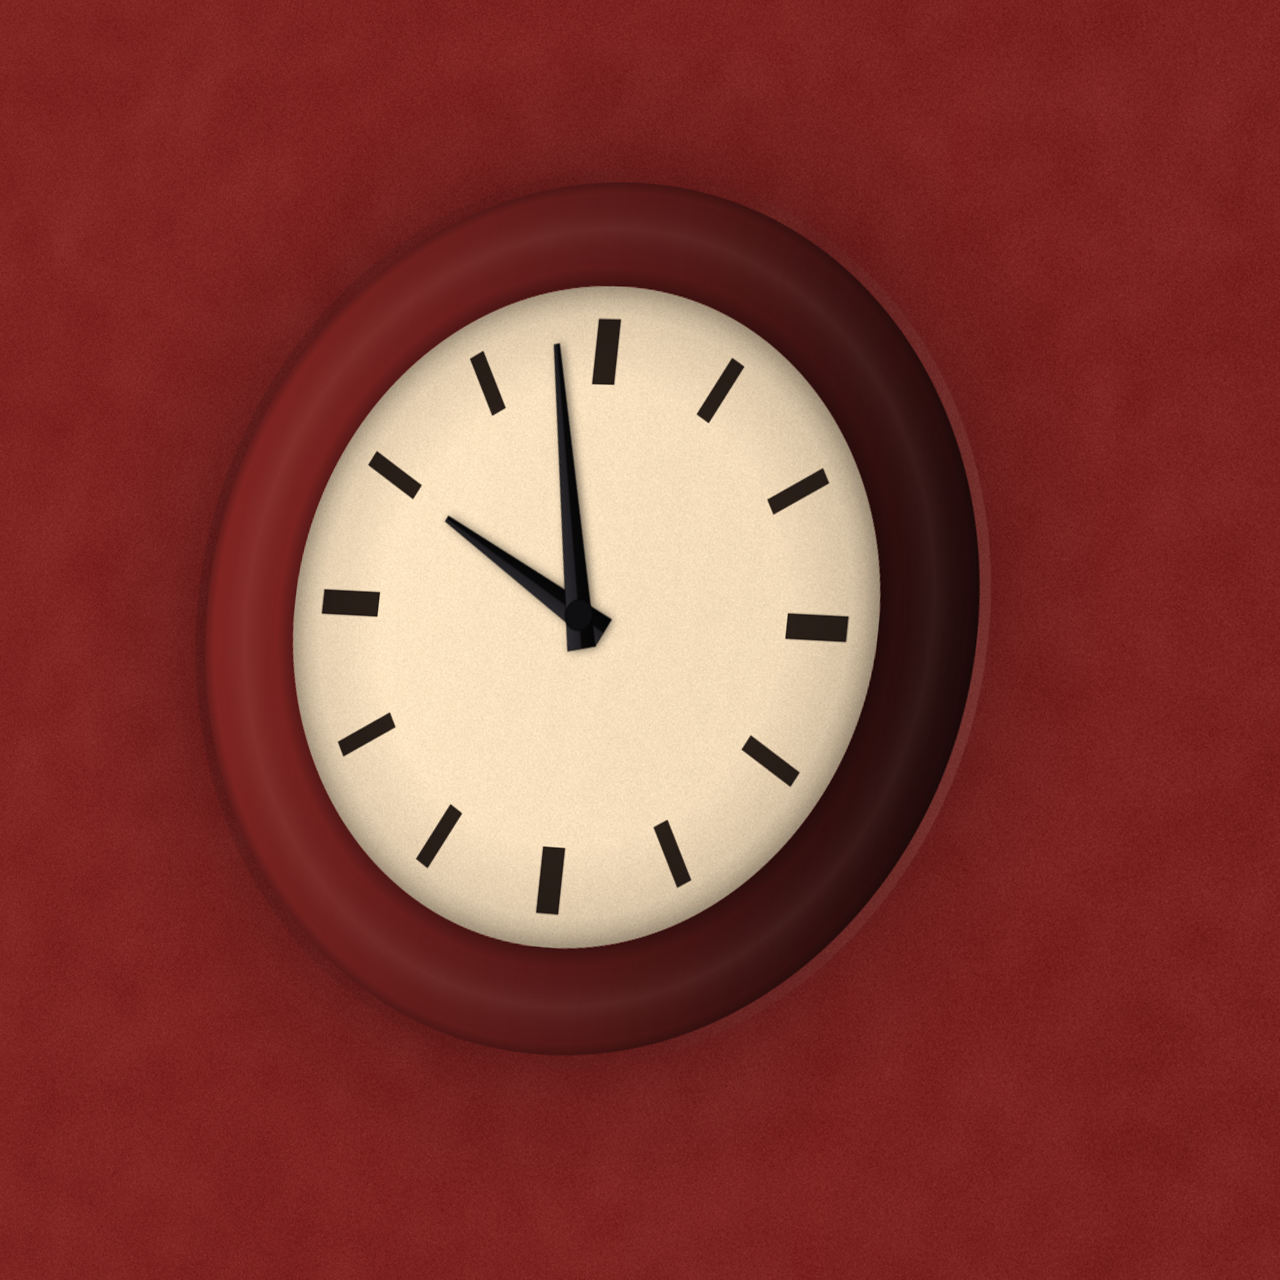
9.58
